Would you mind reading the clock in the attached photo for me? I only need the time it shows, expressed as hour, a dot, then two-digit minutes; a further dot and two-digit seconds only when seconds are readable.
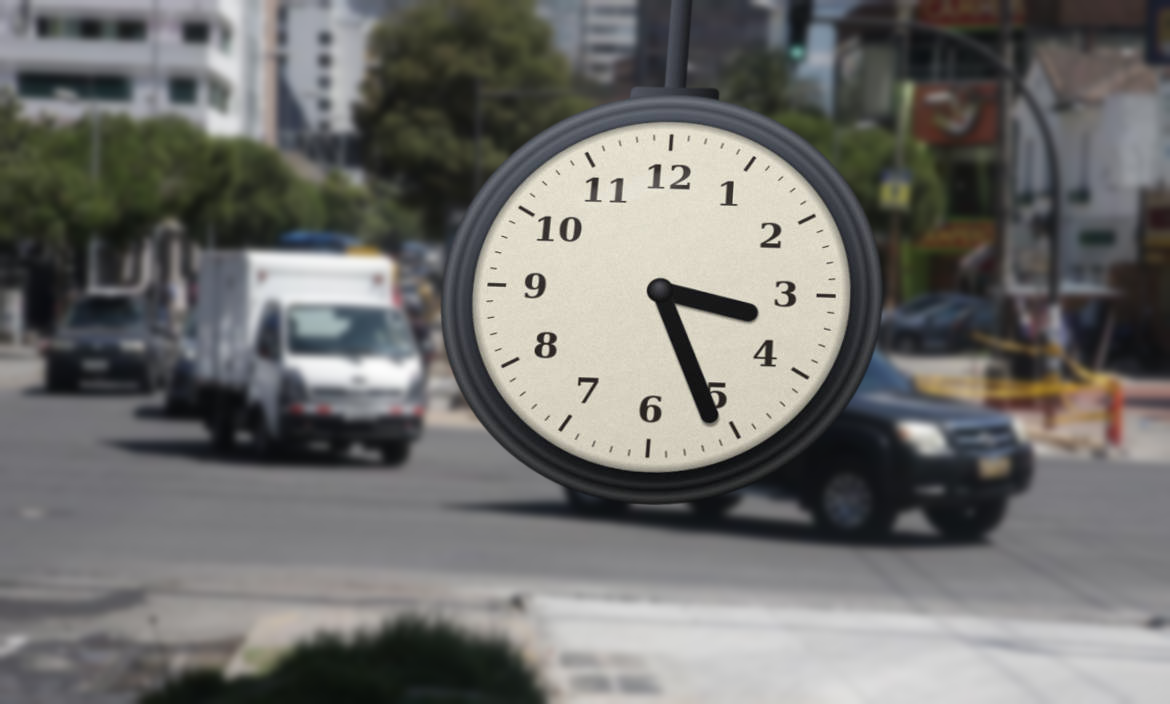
3.26
